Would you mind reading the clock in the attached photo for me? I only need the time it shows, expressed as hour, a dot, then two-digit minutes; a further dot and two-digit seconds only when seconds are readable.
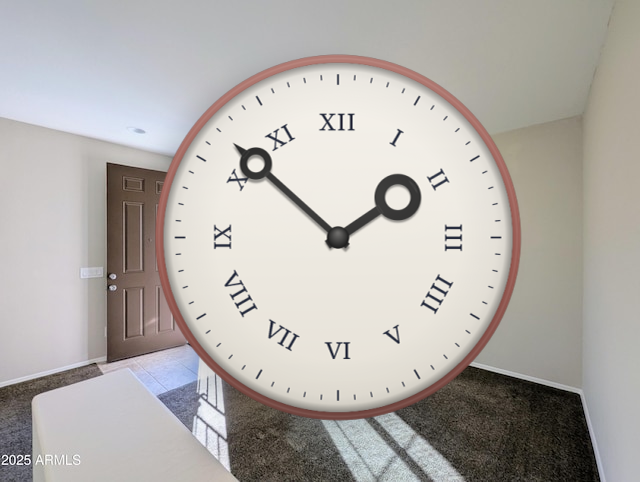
1.52
